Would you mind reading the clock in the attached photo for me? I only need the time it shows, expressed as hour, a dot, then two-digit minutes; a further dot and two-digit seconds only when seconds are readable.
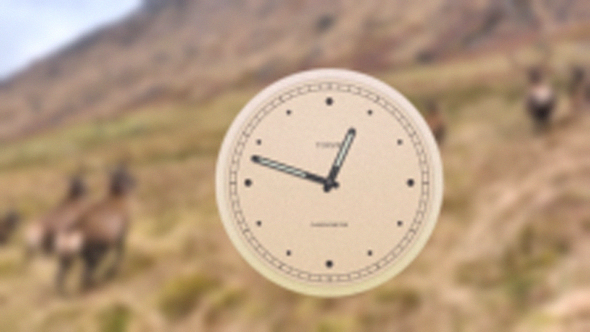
12.48
